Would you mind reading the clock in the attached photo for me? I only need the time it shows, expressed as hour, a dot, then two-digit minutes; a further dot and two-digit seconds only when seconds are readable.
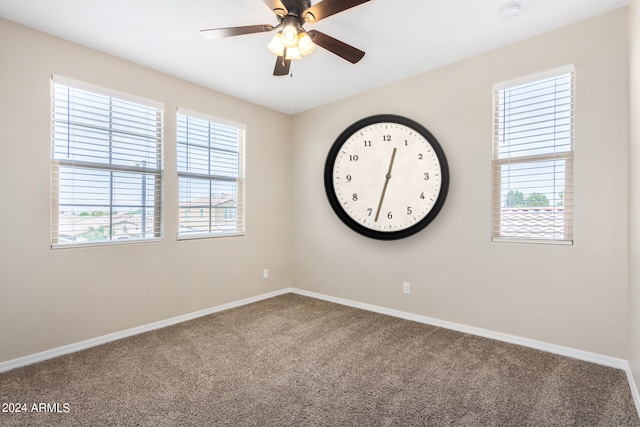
12.33
